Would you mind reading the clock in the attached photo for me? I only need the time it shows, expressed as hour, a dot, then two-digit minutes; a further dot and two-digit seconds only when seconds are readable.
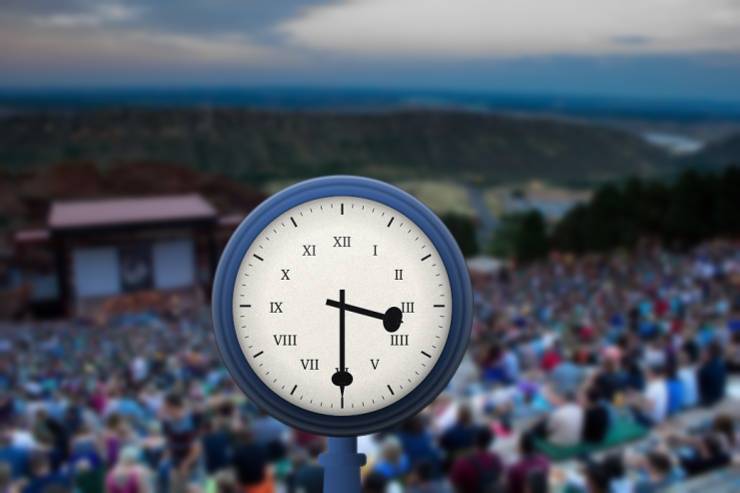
3.30
